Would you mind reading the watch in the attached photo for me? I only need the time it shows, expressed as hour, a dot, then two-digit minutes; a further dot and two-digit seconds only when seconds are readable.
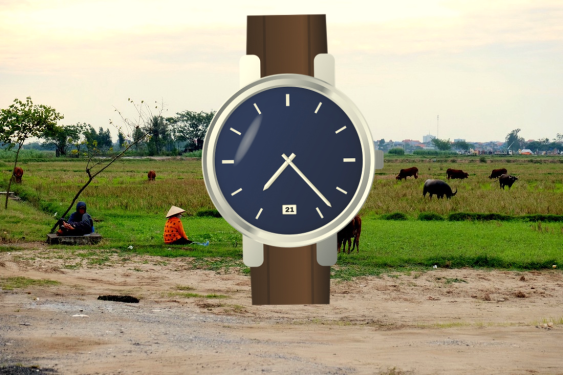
7.23
